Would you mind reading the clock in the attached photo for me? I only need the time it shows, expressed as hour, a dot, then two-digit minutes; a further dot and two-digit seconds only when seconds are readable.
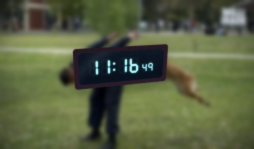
11.16.49
